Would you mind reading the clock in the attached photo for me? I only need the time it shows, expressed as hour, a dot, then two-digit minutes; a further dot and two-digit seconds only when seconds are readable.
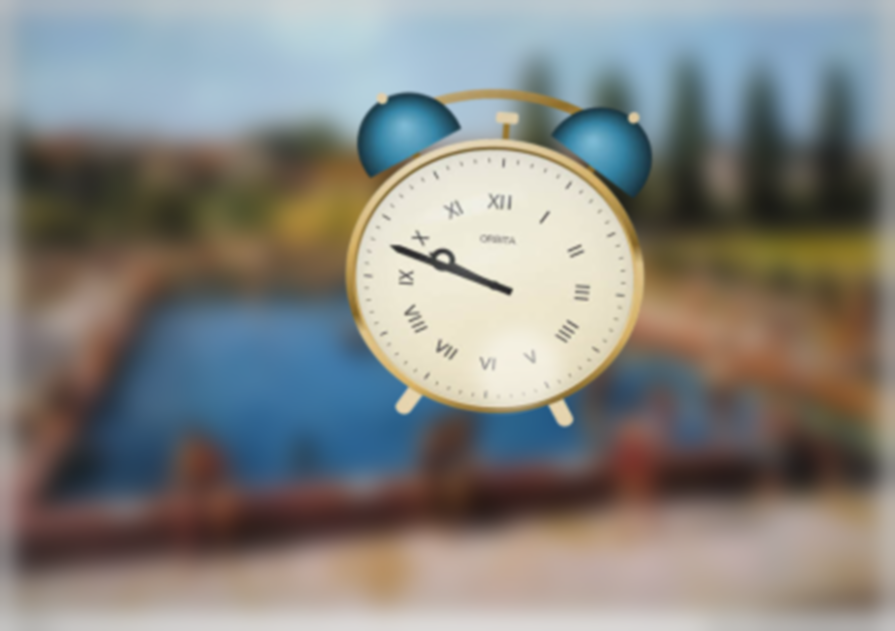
9.48
